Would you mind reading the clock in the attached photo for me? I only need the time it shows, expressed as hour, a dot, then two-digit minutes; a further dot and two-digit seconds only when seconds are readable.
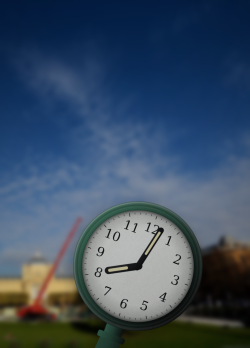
8.02
